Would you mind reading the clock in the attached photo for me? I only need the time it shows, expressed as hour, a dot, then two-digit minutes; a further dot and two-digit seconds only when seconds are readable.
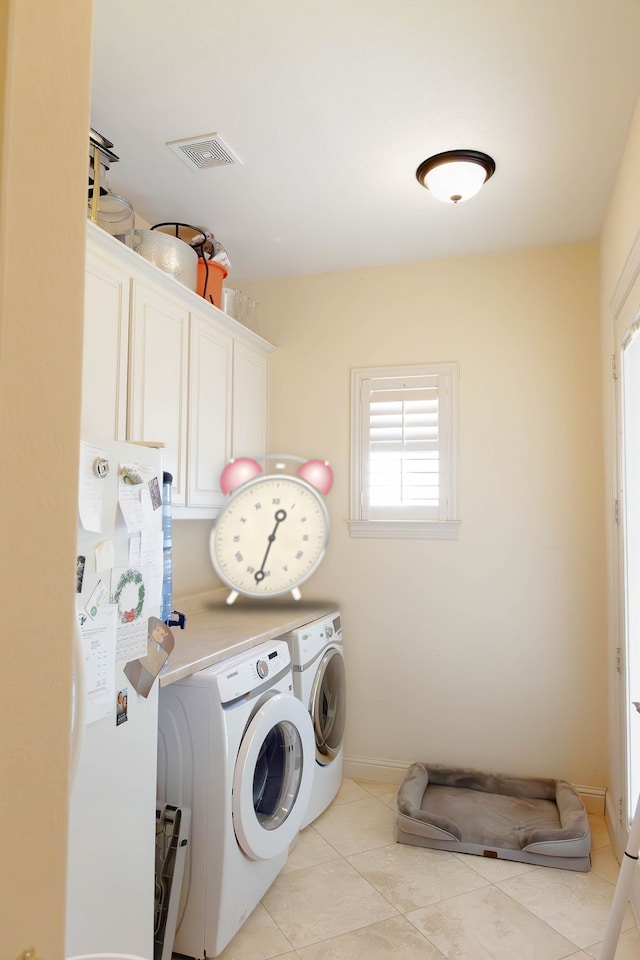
12.32
